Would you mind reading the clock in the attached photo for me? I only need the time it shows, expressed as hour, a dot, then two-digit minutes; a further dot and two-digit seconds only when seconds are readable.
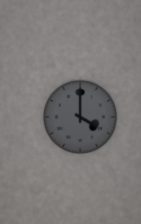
4.00
